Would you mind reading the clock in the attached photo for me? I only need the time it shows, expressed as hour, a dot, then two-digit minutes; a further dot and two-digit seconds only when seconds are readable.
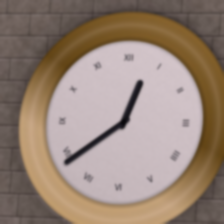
12.39
